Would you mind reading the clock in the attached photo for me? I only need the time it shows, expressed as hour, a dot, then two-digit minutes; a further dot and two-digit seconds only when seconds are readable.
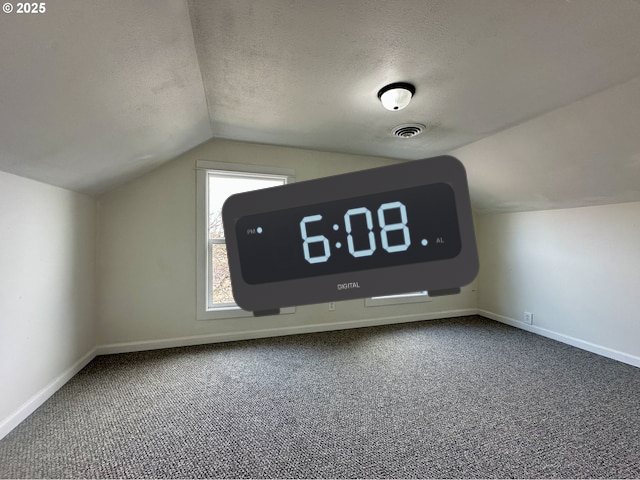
6.08
